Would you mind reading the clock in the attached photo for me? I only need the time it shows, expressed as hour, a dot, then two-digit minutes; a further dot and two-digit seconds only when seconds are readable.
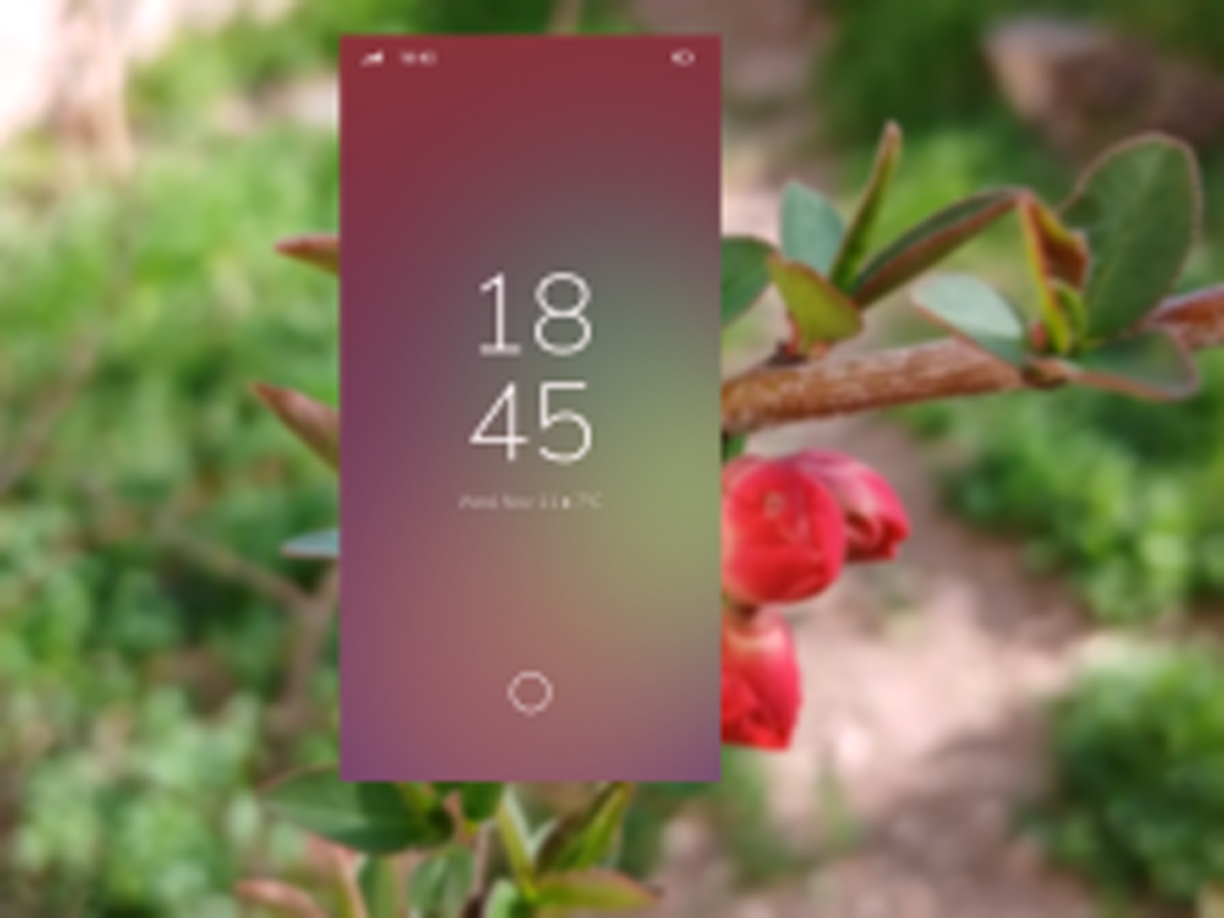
18.45
